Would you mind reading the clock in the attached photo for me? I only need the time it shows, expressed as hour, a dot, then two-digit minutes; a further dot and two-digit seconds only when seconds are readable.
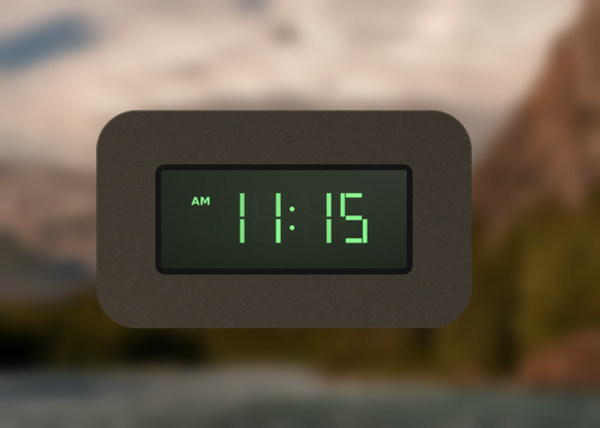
11.15
